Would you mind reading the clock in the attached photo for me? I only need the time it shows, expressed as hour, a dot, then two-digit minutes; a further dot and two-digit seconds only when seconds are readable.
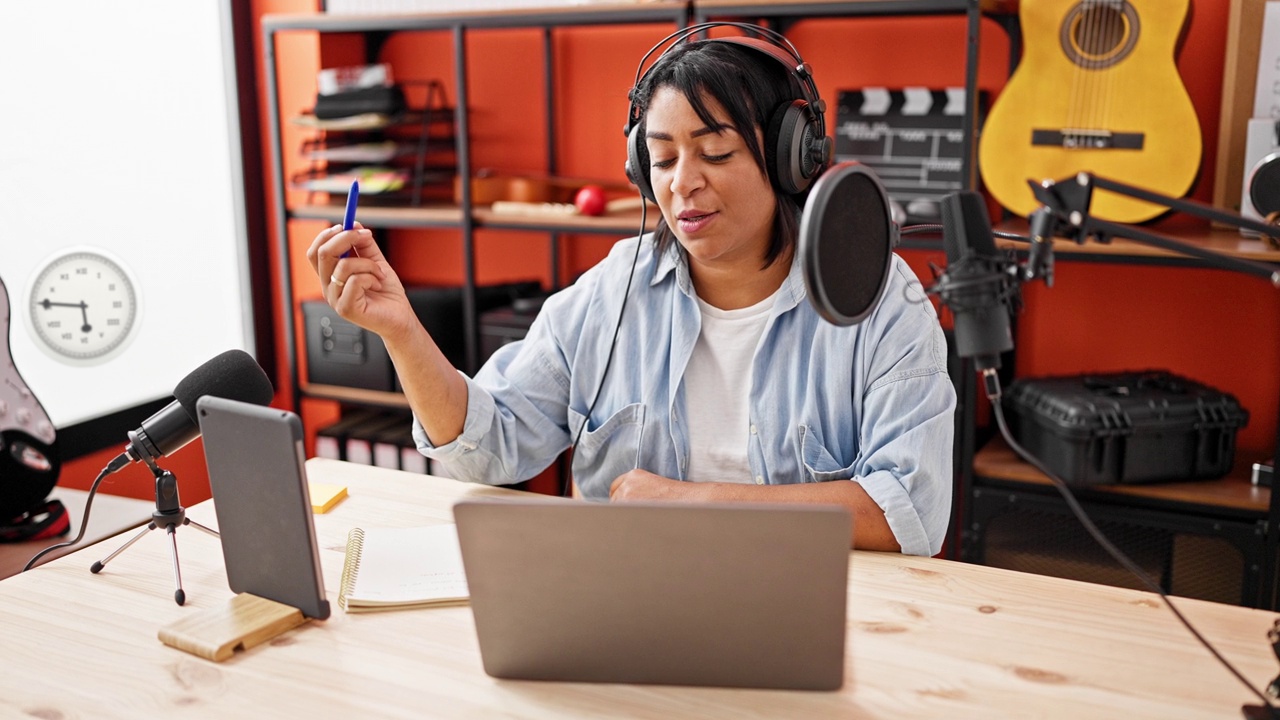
5.46
